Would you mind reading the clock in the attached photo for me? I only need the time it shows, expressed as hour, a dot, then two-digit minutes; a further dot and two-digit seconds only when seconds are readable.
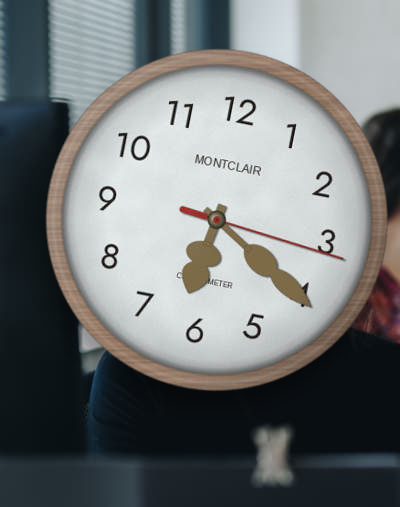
6.20.16
